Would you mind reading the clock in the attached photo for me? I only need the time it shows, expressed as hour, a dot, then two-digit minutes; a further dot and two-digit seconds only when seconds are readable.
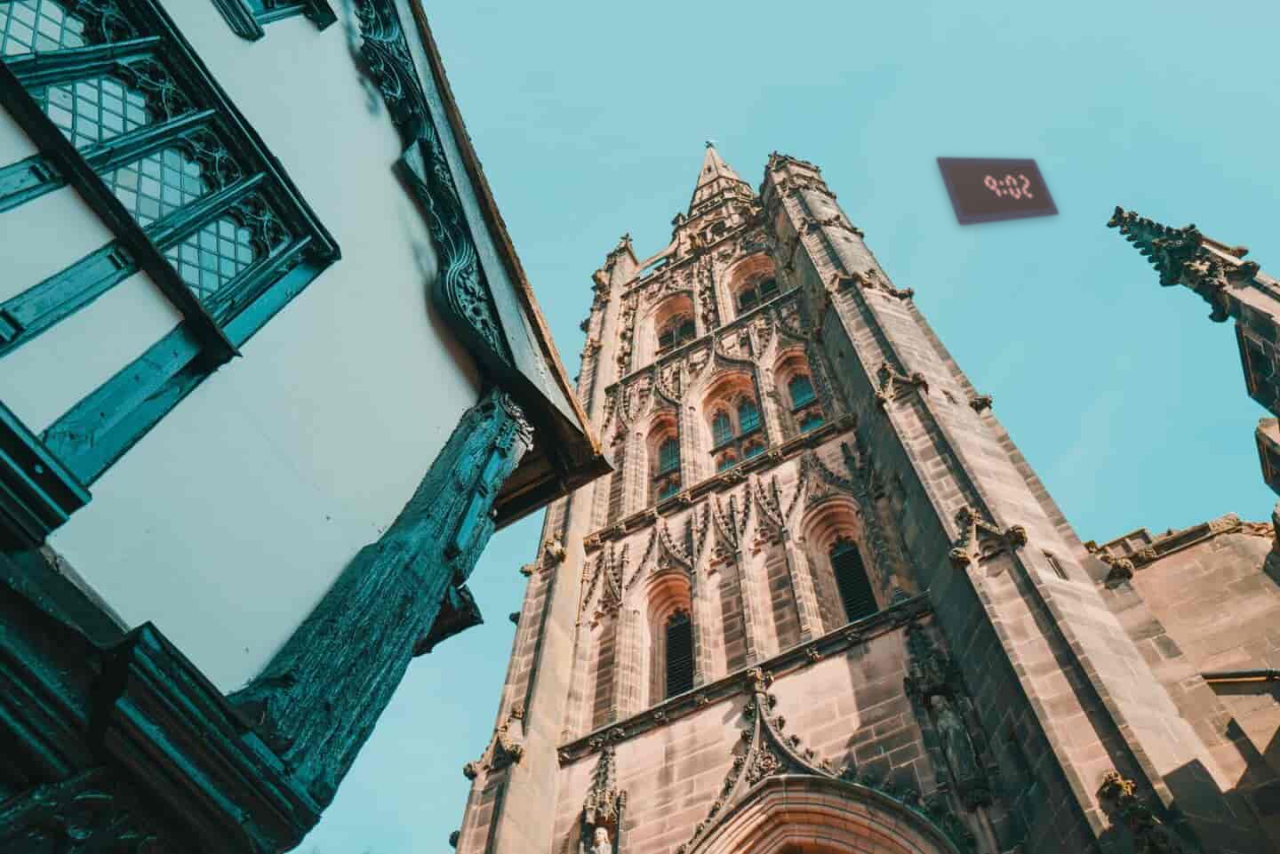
9.02
